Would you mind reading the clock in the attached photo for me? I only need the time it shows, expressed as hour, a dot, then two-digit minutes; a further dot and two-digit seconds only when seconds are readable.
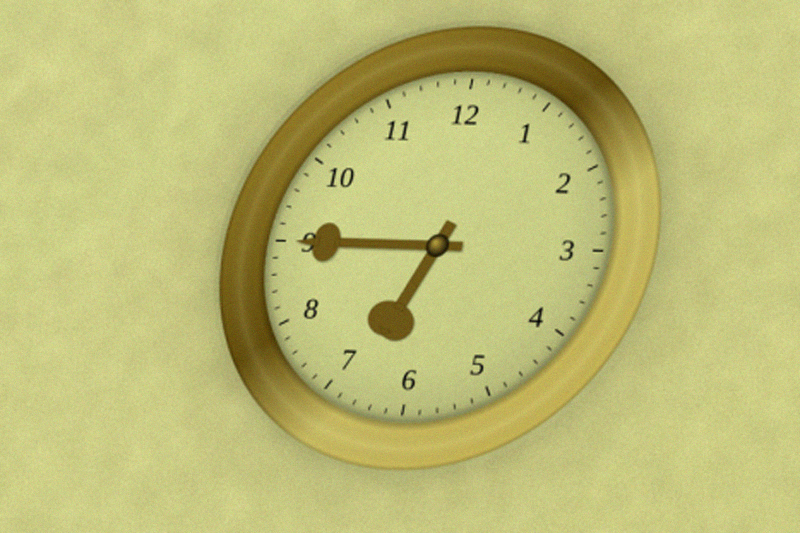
6.45
